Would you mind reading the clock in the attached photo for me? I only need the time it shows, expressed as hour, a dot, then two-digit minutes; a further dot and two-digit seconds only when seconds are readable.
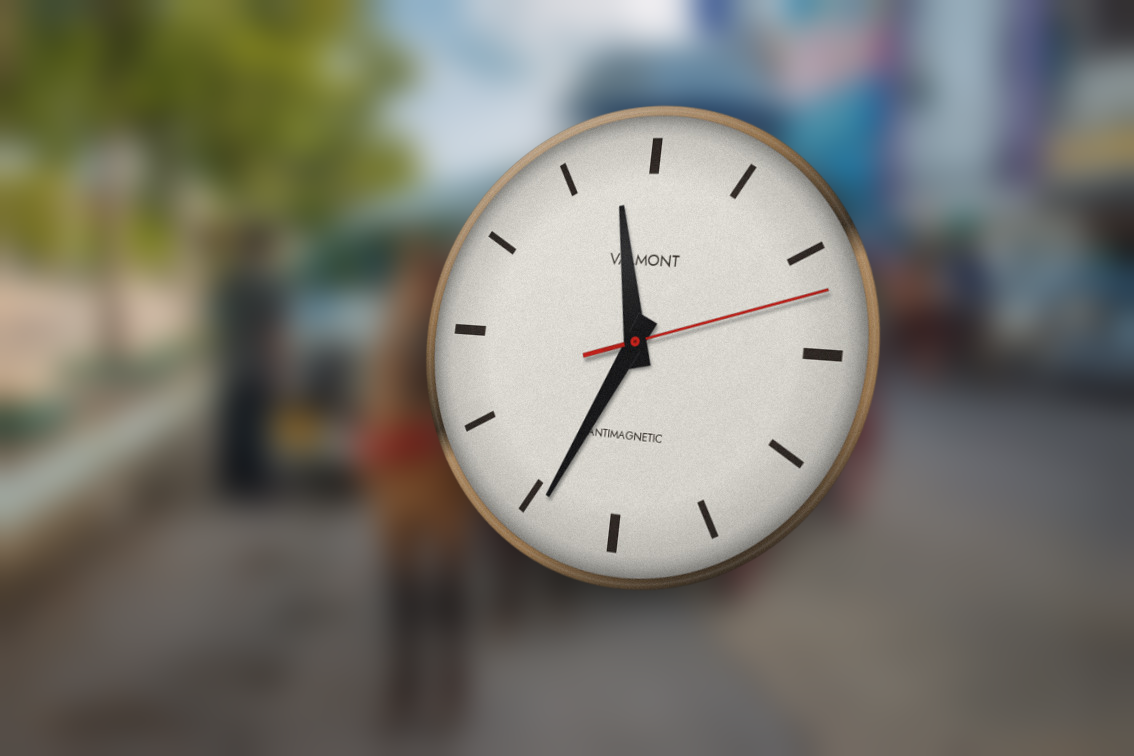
11.34.12
